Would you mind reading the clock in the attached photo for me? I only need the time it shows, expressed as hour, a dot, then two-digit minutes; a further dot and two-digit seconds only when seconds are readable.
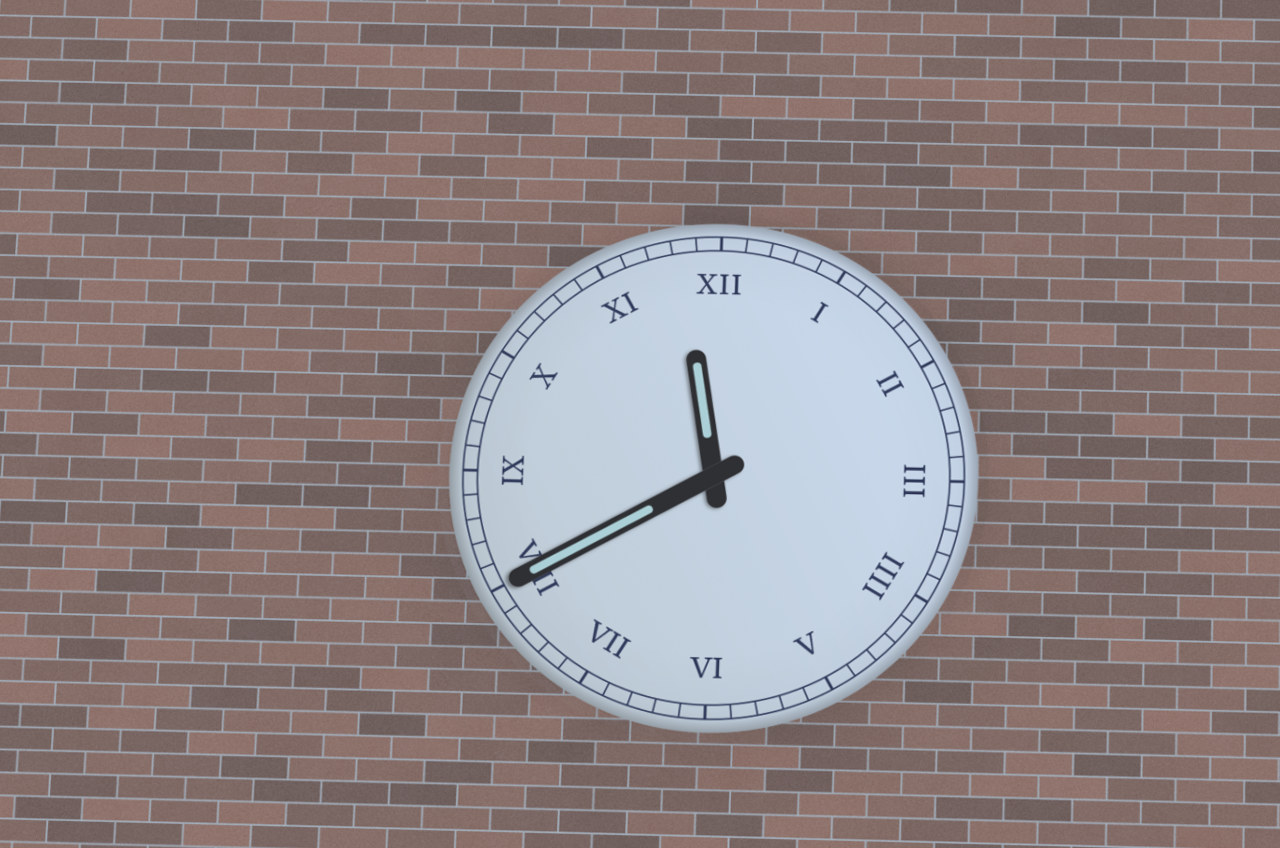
11.40
